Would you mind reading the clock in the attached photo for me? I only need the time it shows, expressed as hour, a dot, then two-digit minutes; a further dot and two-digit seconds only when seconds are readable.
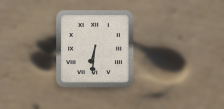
6.31
